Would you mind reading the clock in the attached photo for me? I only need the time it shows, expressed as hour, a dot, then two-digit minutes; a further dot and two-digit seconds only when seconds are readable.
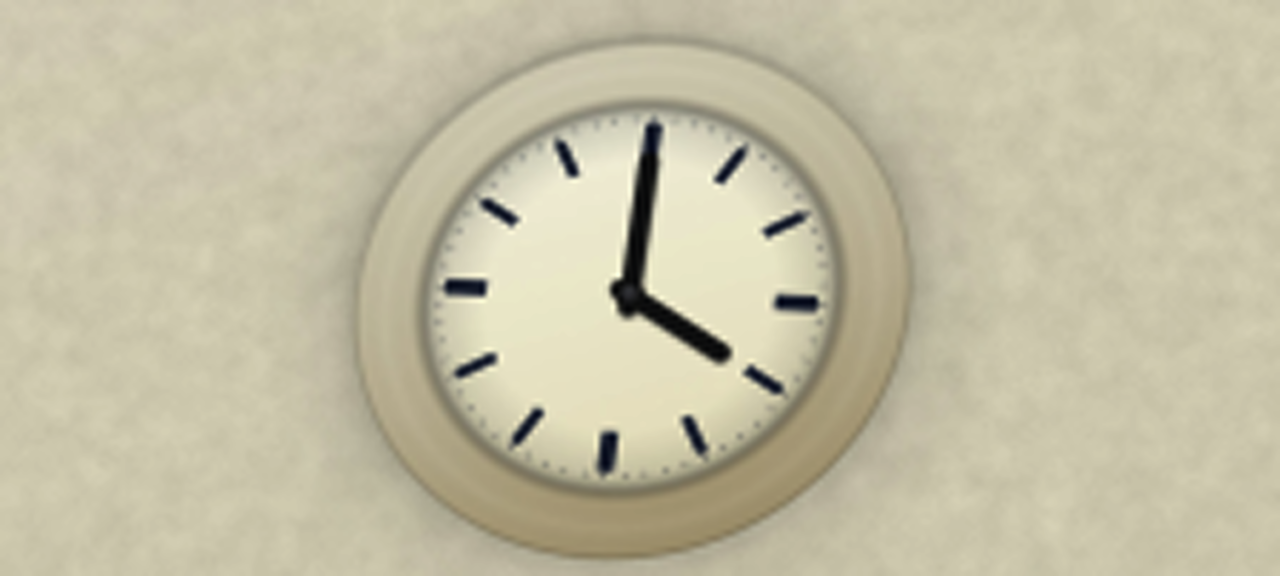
4.00
